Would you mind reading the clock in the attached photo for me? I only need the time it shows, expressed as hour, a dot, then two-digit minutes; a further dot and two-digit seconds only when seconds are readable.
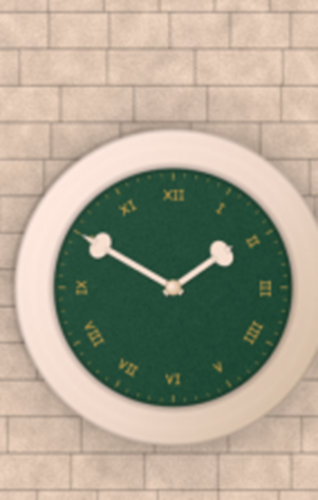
1.50
